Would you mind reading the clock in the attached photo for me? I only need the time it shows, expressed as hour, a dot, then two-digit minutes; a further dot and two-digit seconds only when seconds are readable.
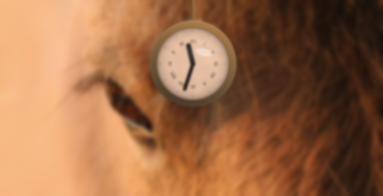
11.33
